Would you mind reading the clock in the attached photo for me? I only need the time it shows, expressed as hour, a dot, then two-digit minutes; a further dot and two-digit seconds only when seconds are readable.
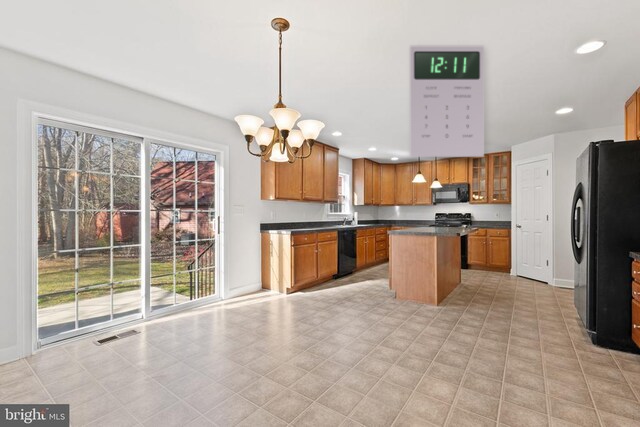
12.11
